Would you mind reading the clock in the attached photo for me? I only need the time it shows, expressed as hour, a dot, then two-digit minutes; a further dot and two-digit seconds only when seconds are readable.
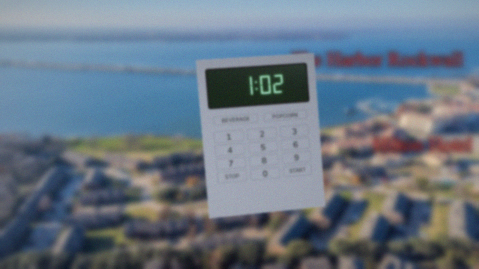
1.02
